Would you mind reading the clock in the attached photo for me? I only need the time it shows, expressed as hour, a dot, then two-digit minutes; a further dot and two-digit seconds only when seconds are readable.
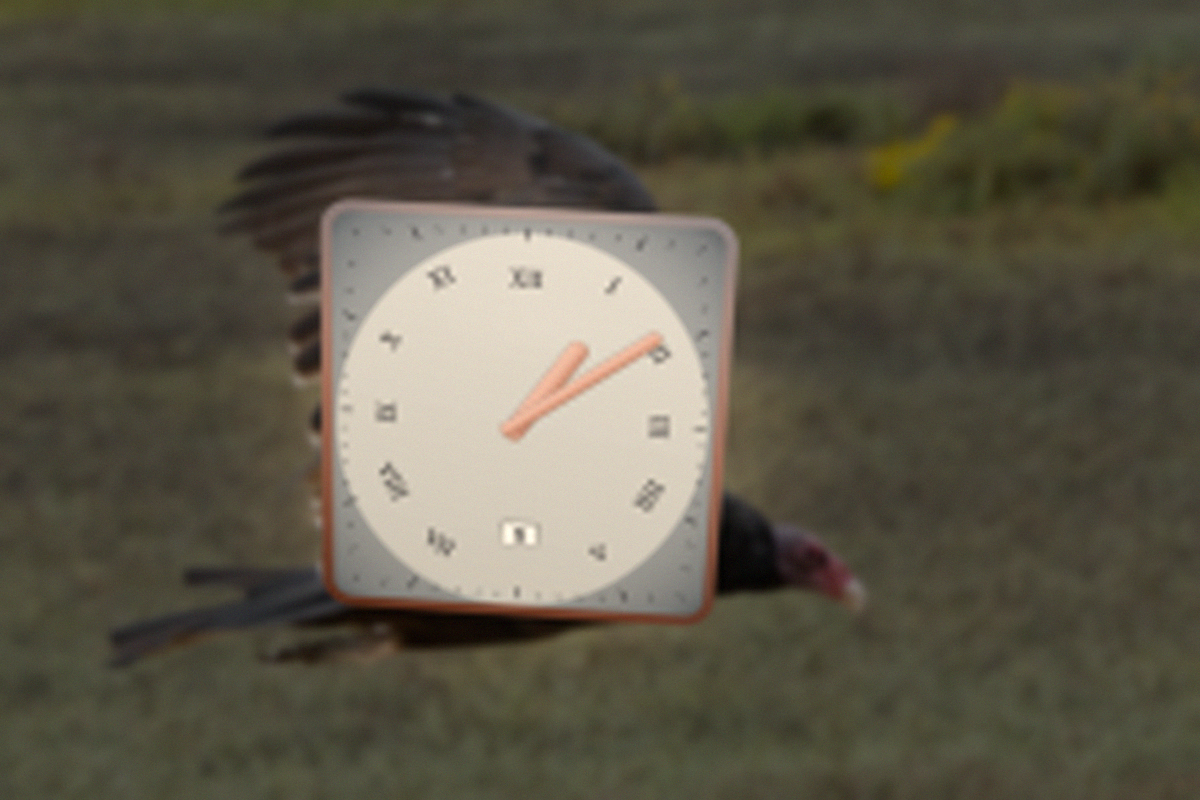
1.09
